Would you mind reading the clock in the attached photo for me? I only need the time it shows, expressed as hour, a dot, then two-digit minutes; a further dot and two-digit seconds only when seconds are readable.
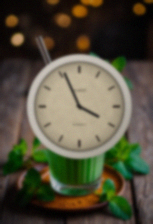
3.56
